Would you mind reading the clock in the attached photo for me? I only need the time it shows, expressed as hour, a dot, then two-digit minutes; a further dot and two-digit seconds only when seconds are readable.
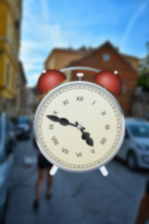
4.48
